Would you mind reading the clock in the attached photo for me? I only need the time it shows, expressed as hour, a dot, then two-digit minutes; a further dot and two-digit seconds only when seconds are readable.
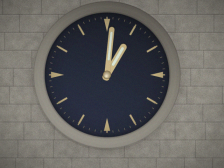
1.01
